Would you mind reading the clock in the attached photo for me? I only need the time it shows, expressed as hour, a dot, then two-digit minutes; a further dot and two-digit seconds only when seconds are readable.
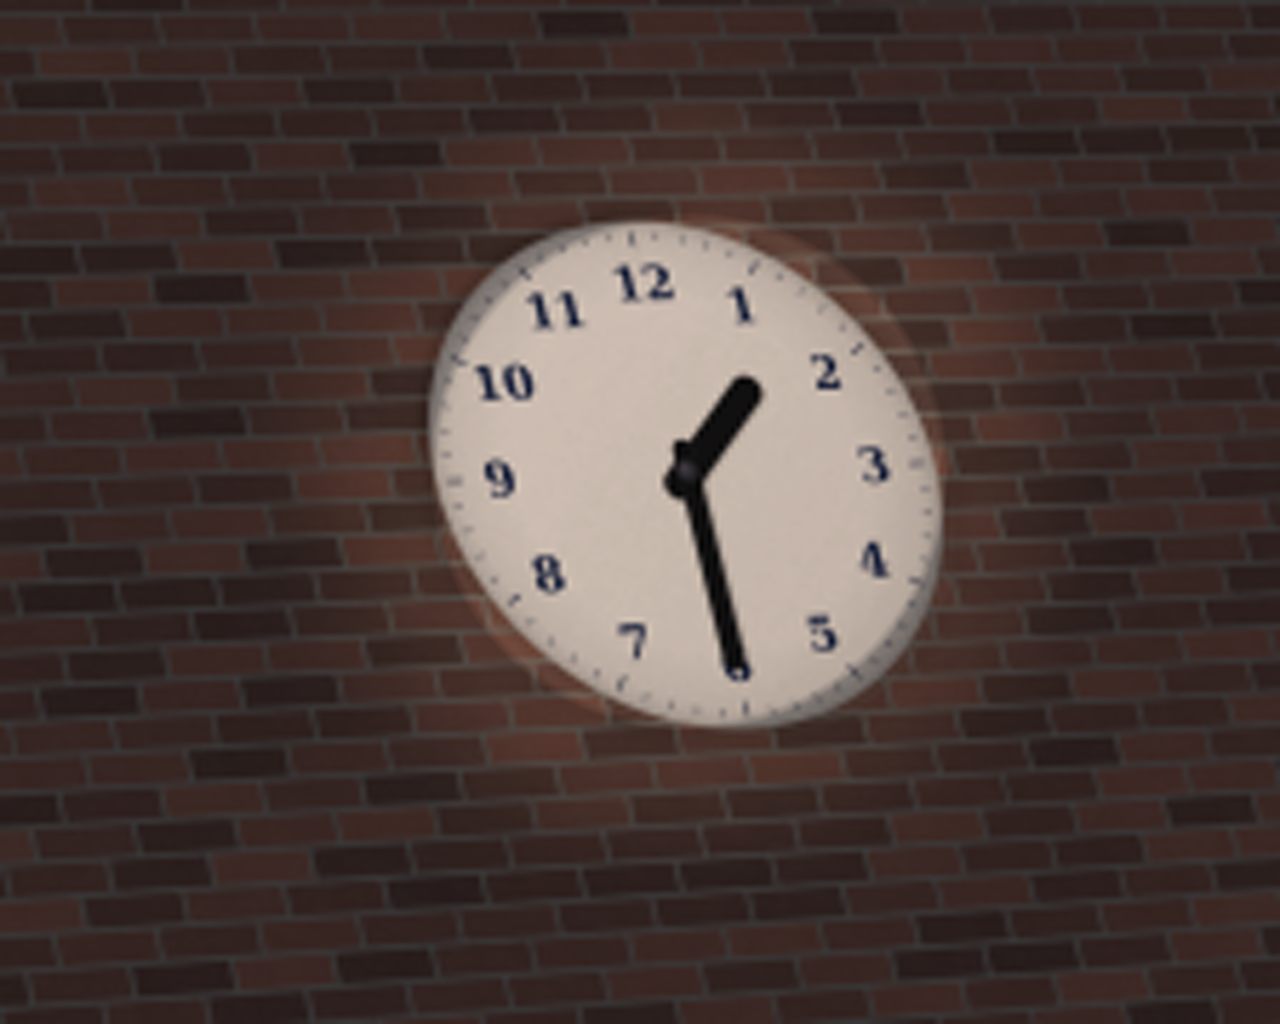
1.30
